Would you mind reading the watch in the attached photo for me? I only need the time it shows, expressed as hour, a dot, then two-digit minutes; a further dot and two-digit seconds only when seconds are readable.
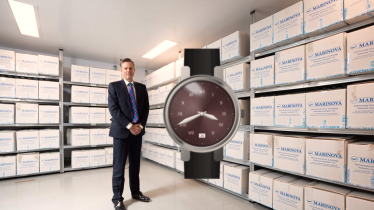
3.41
